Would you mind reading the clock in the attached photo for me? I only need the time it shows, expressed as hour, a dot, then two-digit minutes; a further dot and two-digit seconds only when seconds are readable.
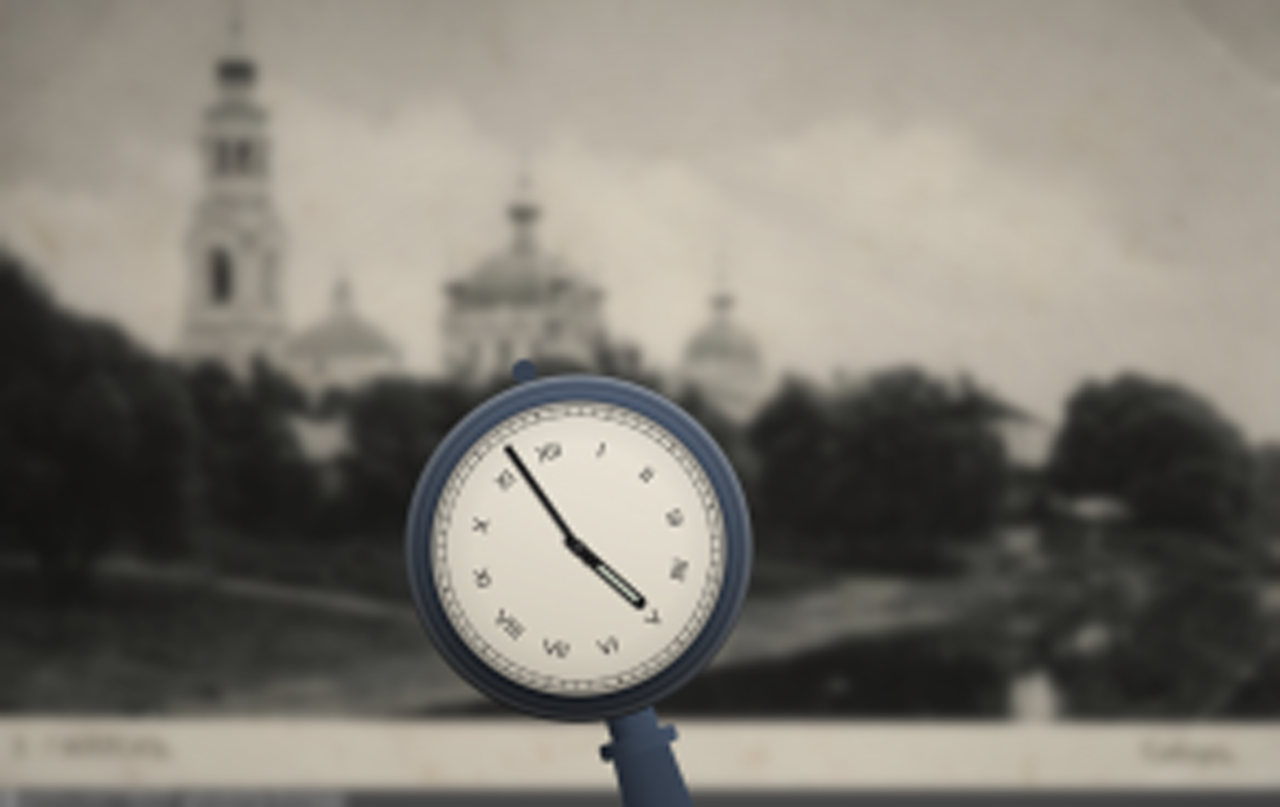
4.57
